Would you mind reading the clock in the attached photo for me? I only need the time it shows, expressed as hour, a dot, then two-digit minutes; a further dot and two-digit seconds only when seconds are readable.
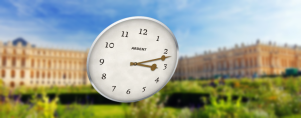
3.12
